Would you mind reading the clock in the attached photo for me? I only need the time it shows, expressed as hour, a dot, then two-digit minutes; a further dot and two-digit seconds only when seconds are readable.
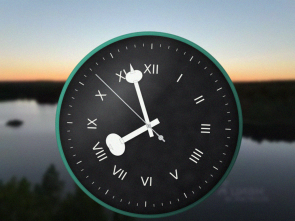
7.56.52
